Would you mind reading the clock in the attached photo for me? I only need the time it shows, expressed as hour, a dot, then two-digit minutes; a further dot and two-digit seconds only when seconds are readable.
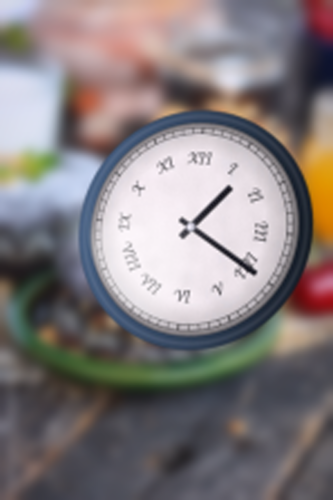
1.20
